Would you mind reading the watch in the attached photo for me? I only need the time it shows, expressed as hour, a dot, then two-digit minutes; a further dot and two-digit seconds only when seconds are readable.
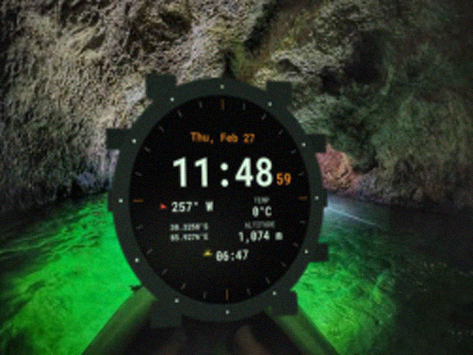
11.48.59
